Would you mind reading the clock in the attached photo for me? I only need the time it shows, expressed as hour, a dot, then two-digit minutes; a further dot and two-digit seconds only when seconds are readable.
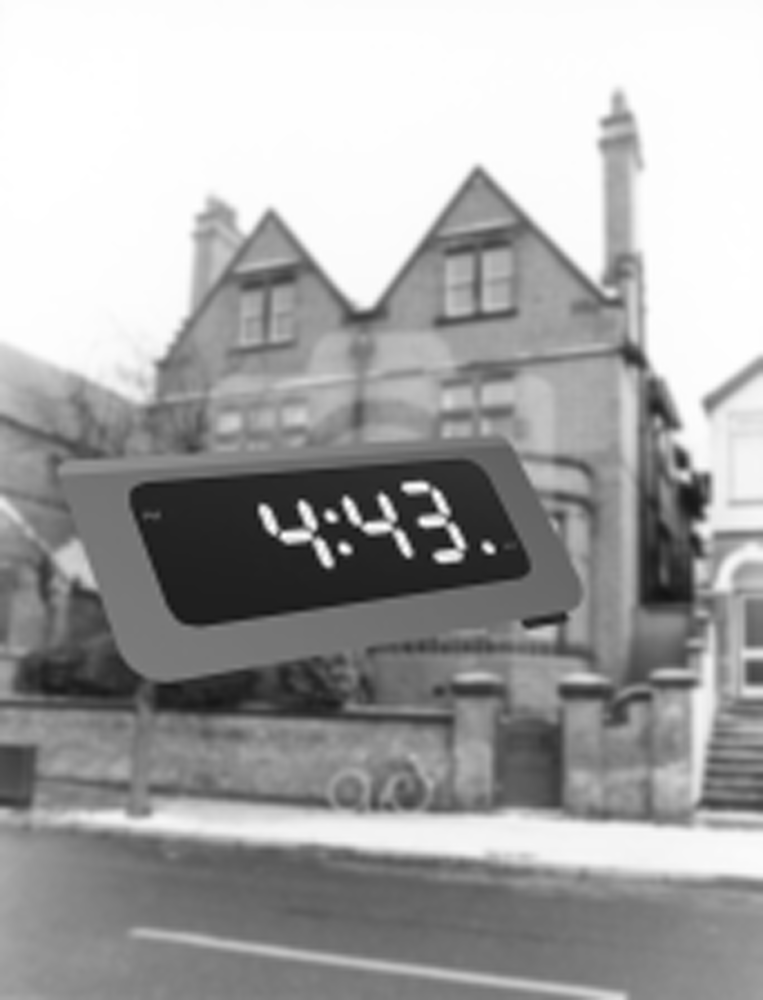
4.43
